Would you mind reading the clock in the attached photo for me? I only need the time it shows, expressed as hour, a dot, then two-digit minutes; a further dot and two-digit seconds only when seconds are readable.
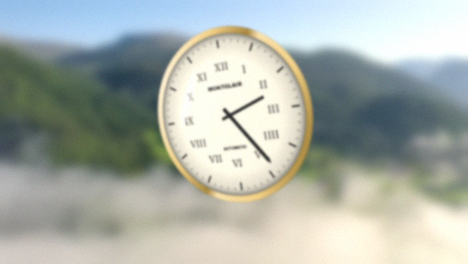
2.24
